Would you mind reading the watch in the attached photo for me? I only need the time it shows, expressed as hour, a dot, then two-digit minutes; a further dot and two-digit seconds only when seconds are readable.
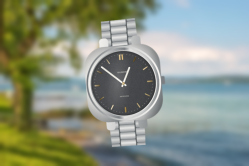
12.52
